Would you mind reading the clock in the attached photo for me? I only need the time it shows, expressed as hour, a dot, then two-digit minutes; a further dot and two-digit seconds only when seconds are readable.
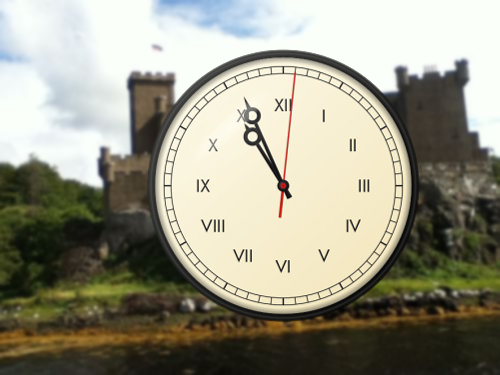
10.56.01
